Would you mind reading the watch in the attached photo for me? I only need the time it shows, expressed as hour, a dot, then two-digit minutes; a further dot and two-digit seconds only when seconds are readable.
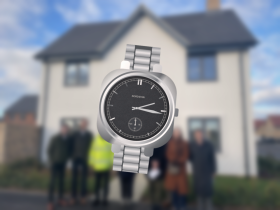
2.16
